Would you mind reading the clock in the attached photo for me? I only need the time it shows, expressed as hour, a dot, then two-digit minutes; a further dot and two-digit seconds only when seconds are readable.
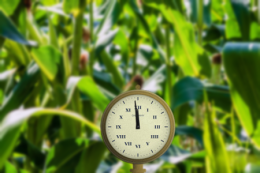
11.59
